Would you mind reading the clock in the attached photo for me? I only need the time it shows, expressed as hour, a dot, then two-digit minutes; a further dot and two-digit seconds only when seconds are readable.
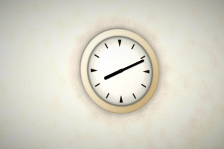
8.11
